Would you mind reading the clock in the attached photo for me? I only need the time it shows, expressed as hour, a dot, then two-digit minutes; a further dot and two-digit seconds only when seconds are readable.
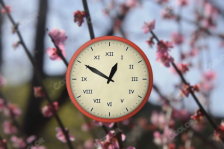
12.50
